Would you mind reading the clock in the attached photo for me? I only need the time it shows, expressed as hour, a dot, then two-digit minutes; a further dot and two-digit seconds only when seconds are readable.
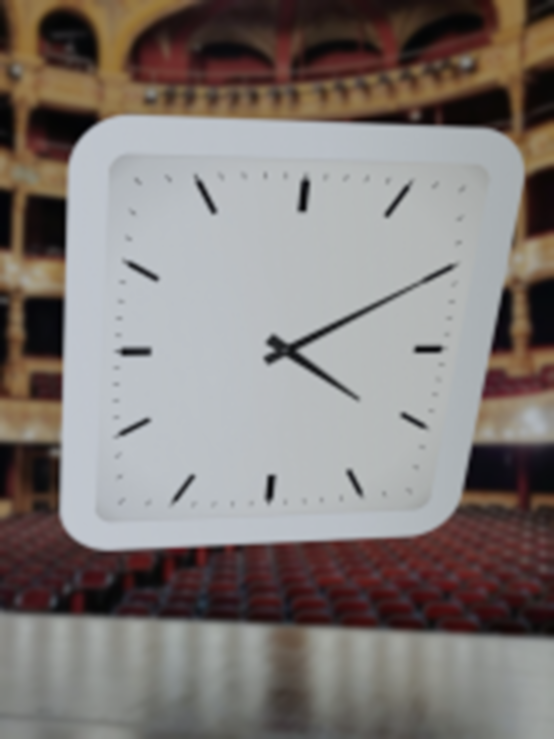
4.10
